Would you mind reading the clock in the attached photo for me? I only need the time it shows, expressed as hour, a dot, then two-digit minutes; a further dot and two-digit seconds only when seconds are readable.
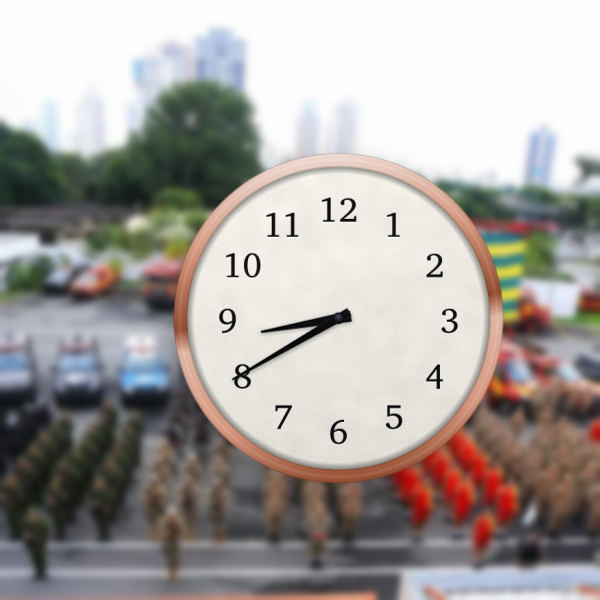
8.40
